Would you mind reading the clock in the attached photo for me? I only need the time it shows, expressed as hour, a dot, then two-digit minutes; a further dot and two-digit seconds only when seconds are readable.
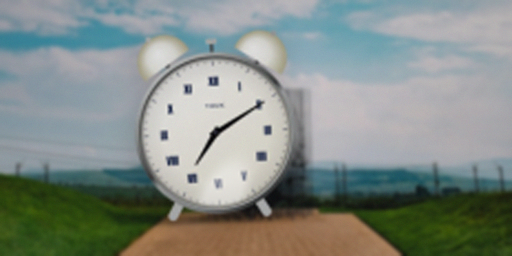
7.10
